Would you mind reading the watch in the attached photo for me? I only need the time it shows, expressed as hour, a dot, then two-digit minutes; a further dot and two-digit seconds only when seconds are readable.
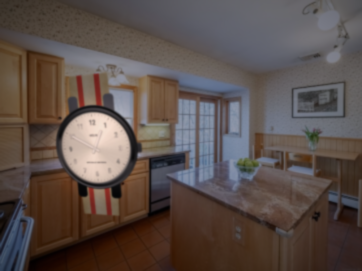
12.50
